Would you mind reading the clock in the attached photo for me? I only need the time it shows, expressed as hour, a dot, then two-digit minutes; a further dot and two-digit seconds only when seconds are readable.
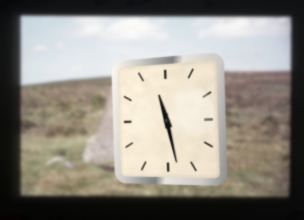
11.28
